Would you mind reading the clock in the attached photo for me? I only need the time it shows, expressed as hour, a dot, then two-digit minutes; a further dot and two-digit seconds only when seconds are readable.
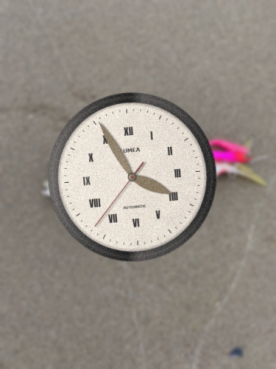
3.55.37
